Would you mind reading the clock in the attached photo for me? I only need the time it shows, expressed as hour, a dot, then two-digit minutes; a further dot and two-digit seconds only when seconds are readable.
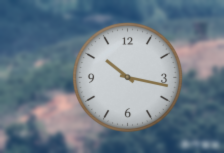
10.17
